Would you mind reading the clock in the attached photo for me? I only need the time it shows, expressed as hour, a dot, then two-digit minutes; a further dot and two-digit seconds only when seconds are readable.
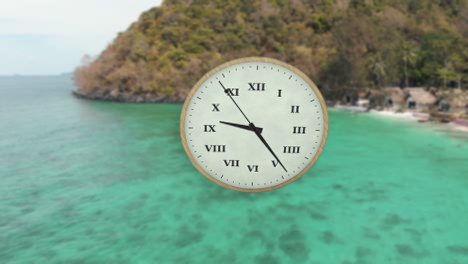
9.23.54
